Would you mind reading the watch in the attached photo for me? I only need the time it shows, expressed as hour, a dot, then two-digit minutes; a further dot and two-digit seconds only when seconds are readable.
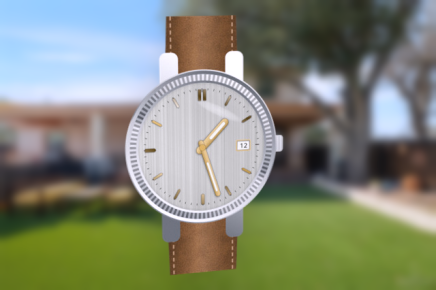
1.27
